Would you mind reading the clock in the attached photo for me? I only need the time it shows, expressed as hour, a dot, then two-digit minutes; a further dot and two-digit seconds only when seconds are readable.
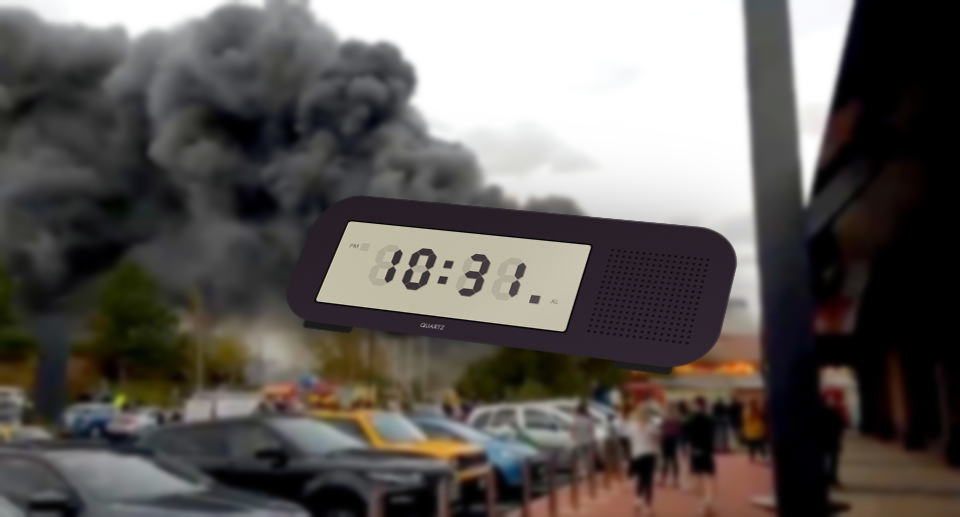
10.31
